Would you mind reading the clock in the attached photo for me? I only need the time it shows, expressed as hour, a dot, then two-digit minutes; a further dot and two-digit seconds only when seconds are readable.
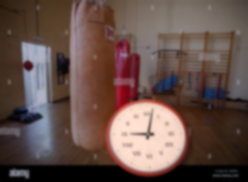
9.02
